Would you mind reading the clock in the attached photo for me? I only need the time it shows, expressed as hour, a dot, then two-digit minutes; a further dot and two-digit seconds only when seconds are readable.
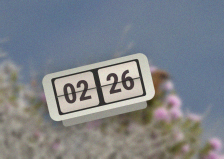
2.26
